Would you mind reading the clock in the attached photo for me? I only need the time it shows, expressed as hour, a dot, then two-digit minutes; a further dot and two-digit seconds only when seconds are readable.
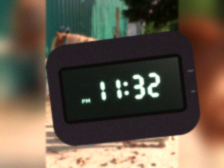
11.32
